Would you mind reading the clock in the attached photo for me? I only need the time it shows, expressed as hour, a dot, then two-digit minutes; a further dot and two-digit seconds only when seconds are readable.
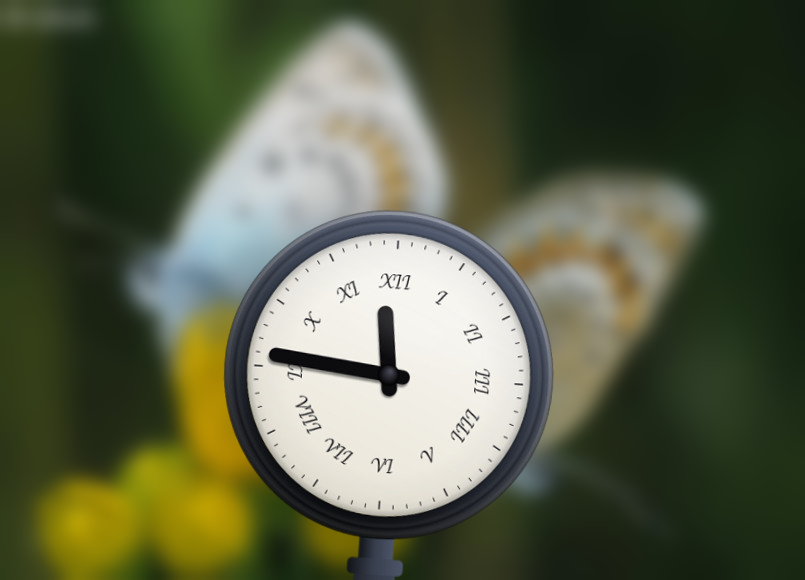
11.46
